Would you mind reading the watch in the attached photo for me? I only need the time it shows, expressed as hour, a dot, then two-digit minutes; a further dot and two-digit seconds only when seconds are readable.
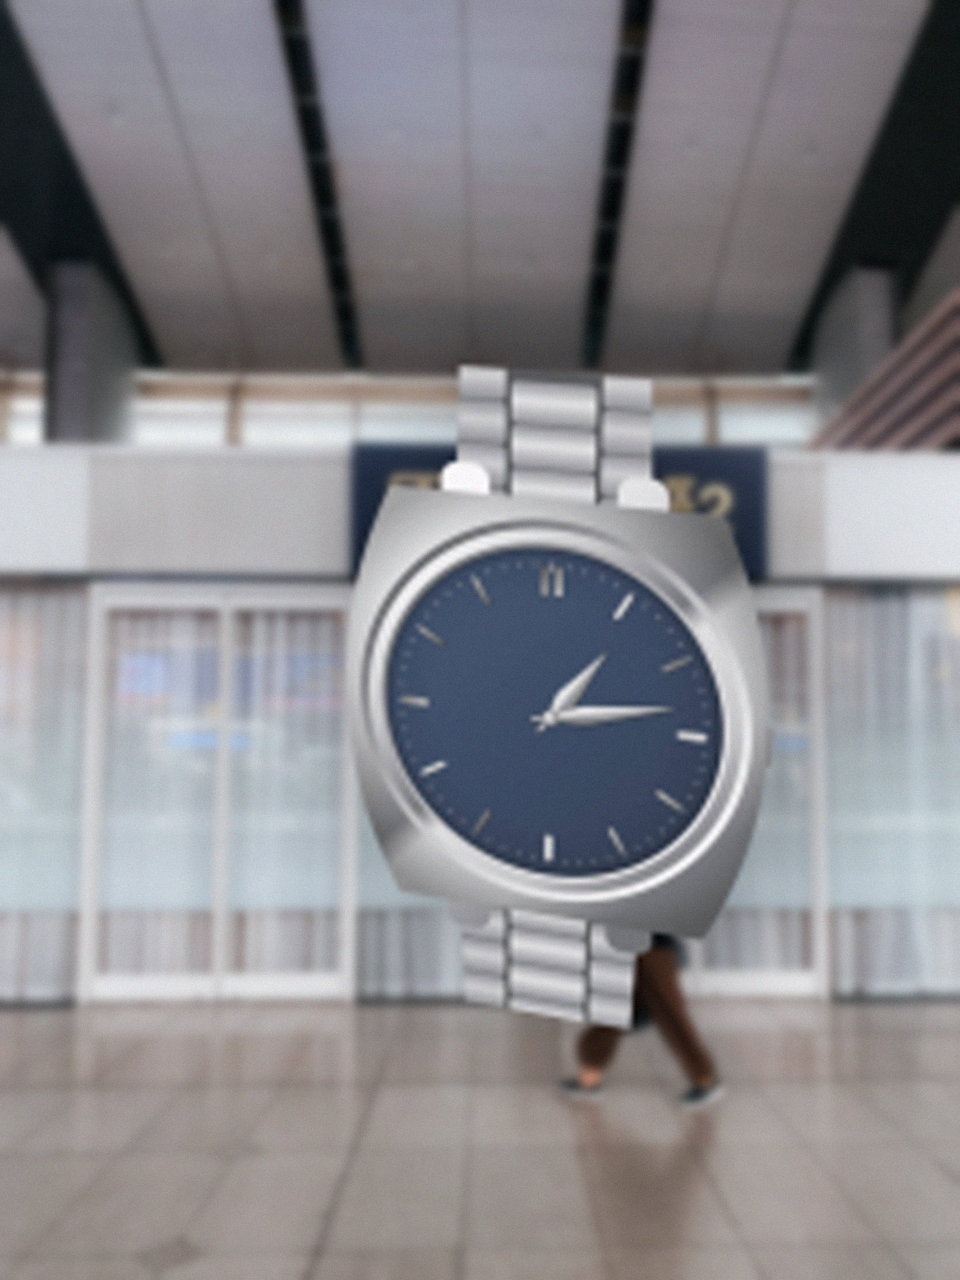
1.13
